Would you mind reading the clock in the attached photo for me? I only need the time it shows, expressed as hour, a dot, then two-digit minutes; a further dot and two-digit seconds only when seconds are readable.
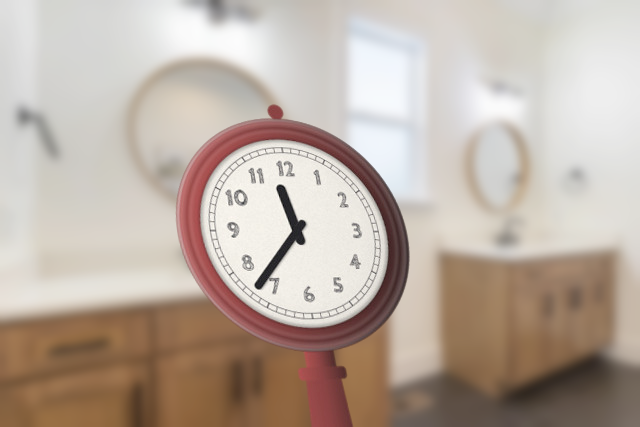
11.37
